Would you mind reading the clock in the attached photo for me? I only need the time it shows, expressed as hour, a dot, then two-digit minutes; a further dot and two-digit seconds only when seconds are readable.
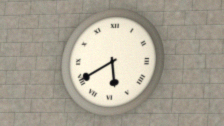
5.40
